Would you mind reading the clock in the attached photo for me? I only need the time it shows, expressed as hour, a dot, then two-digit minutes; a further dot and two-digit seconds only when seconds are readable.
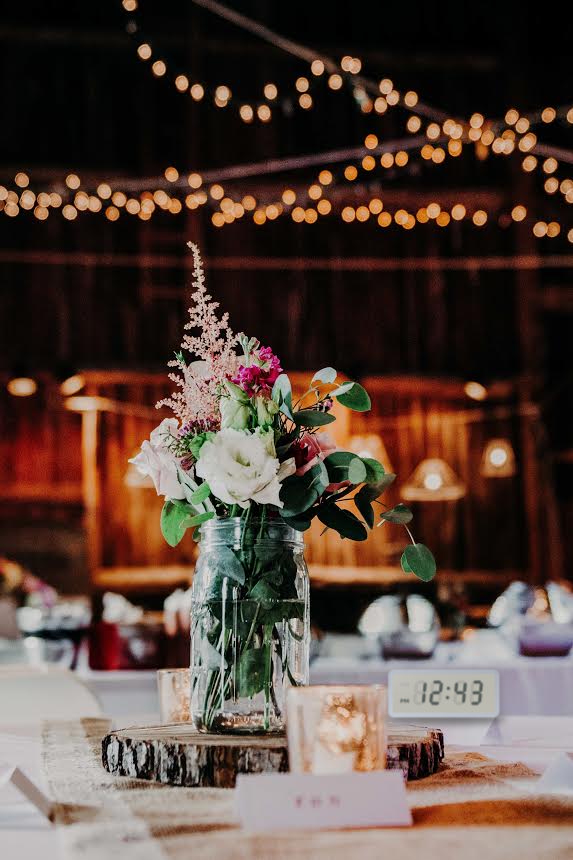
12.43
